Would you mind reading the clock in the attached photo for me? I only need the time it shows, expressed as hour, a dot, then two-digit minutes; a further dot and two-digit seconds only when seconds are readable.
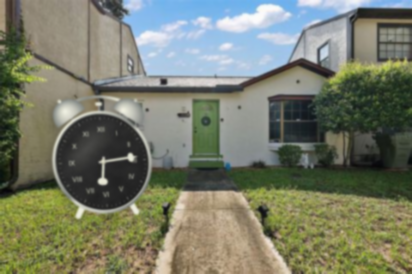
6.14
